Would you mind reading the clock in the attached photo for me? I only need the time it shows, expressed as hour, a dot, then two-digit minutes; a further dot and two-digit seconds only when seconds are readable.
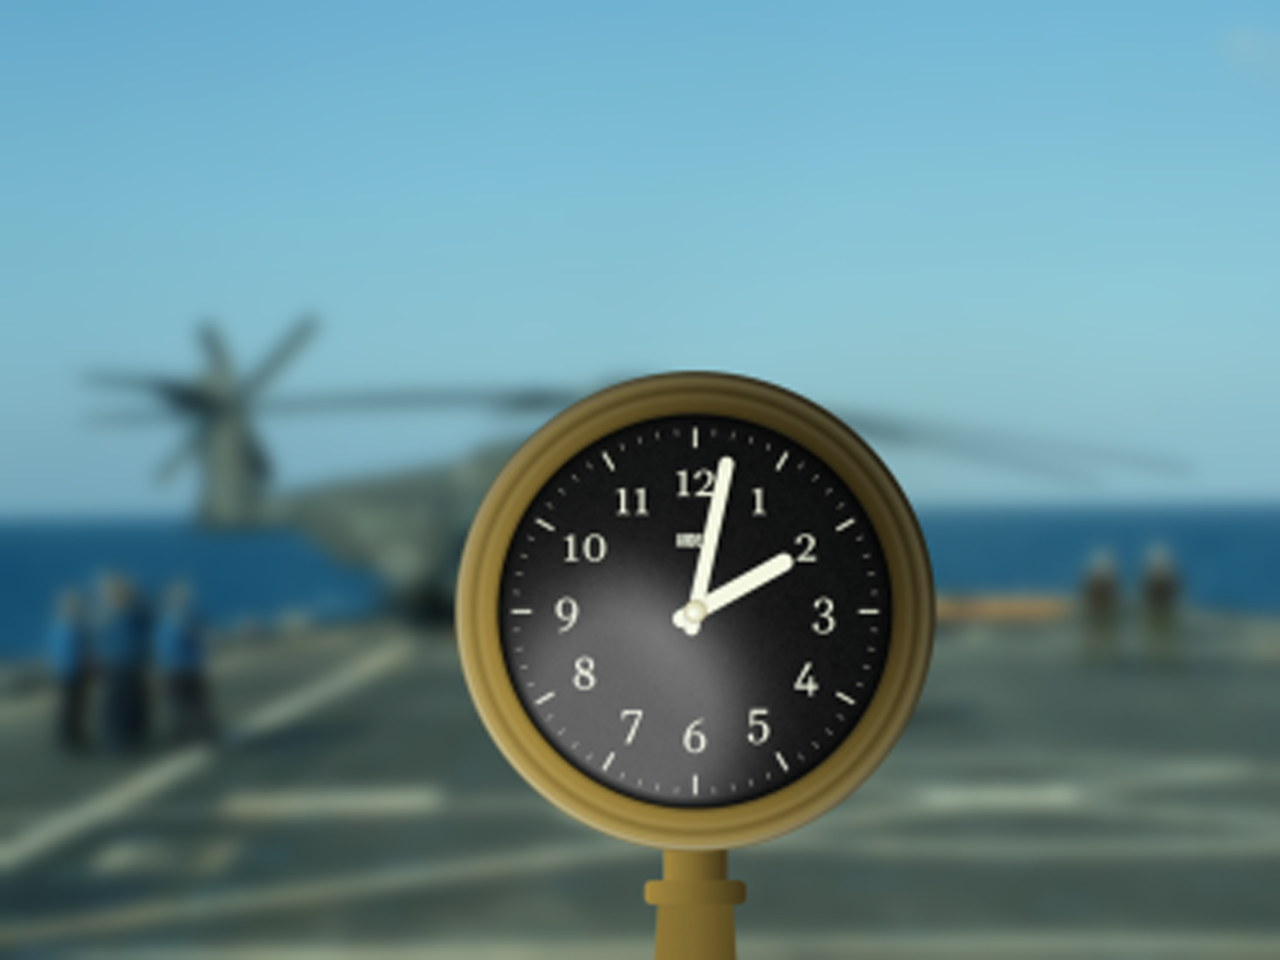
2.02
